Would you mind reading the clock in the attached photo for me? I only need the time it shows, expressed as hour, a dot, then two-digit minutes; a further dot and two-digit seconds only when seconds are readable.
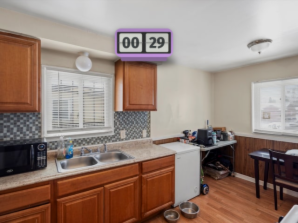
0.29
